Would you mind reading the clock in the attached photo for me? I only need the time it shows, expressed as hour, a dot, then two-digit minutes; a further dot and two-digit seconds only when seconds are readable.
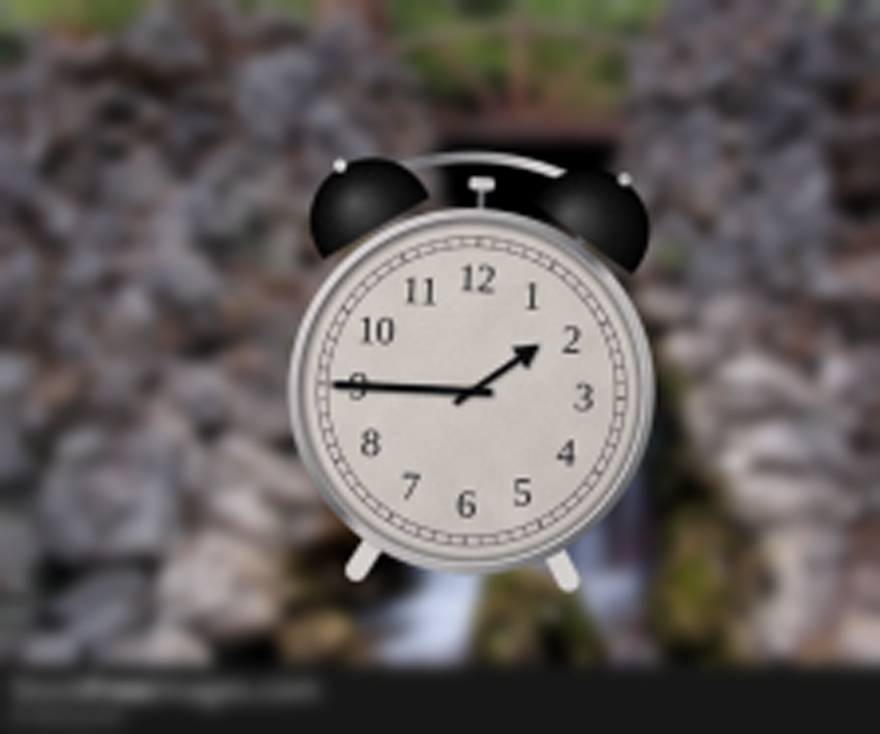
1.45
